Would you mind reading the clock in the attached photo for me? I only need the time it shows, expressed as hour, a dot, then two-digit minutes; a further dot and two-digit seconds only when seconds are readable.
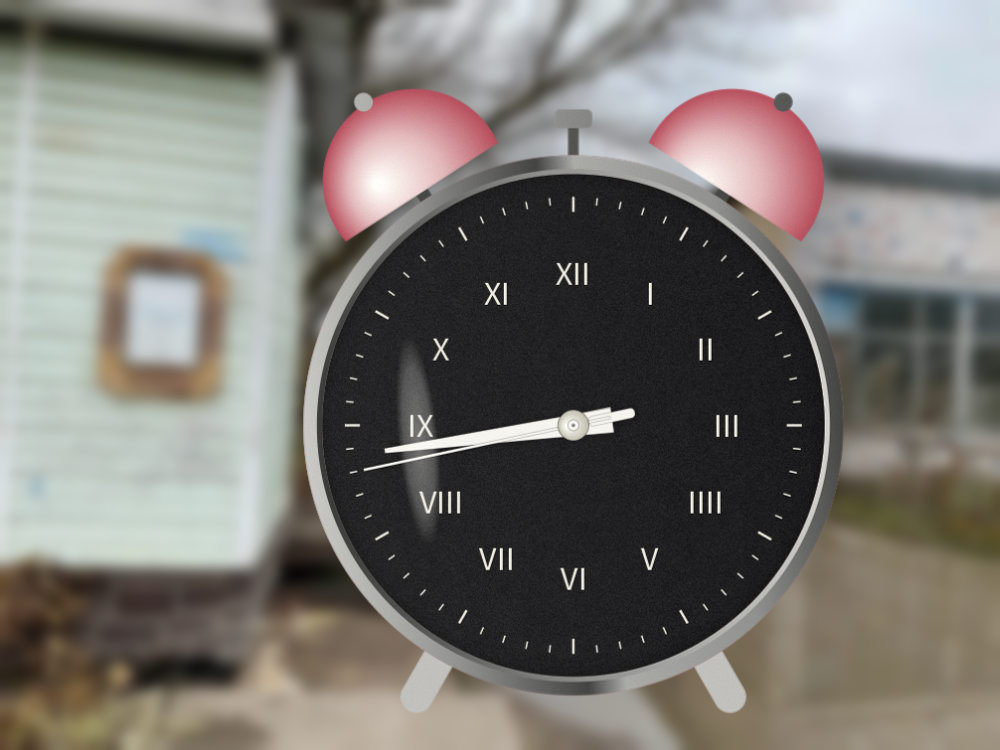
8.43.43
